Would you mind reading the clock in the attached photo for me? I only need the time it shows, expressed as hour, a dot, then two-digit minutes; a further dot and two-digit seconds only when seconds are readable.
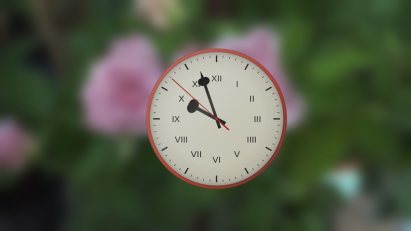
9.56.52
